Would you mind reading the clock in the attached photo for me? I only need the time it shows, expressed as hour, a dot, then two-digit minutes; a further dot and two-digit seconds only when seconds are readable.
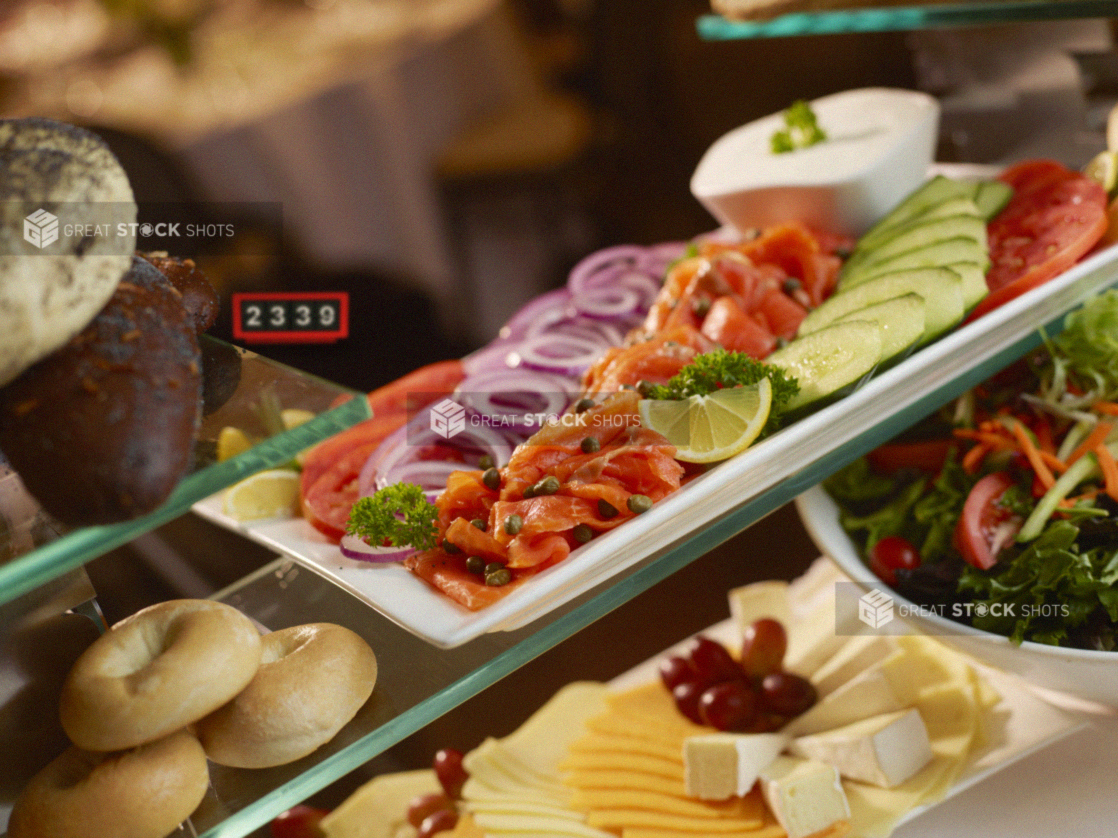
23.39
